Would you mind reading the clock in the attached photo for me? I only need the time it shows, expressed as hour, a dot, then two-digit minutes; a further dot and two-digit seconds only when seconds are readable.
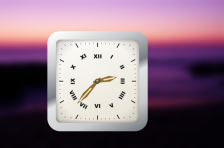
2.37
